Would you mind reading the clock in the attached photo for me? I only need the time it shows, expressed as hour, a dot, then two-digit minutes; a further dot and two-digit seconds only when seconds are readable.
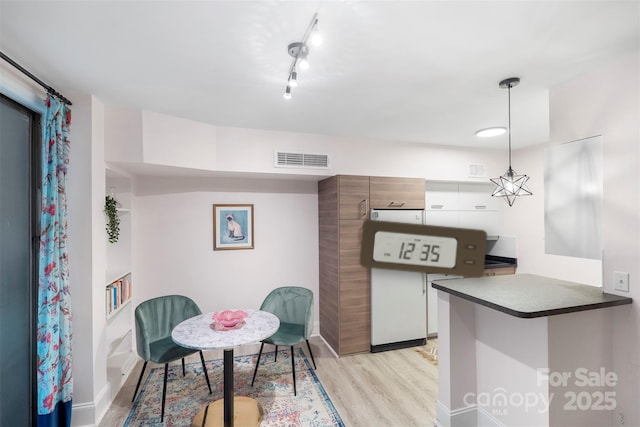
12.35
